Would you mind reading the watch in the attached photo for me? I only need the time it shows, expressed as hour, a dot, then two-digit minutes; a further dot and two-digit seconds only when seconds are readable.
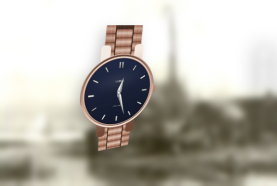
12.27
